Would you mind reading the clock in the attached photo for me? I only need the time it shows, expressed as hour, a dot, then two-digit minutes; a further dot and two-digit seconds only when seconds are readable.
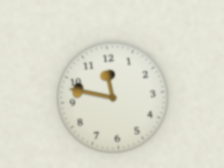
11.48
